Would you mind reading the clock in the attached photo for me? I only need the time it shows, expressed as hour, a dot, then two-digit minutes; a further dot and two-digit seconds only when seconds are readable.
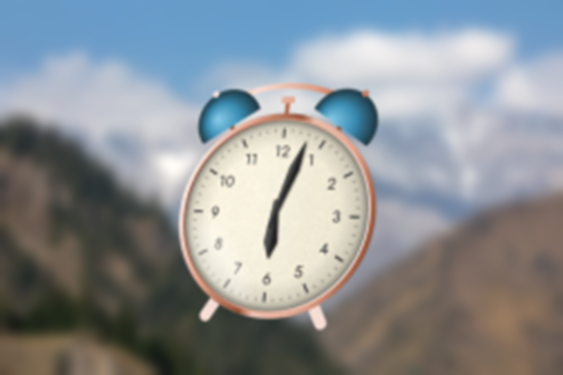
6.03
